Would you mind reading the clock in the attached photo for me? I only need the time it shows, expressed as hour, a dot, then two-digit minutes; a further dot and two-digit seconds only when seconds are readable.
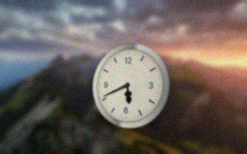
5.41
